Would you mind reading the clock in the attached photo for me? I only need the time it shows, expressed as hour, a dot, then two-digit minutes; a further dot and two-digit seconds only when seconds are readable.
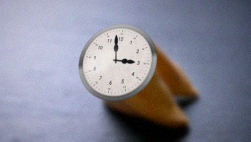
2.58
